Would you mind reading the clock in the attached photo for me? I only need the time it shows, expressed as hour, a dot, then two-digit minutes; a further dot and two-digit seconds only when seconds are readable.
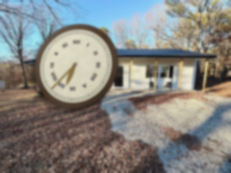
6.37
